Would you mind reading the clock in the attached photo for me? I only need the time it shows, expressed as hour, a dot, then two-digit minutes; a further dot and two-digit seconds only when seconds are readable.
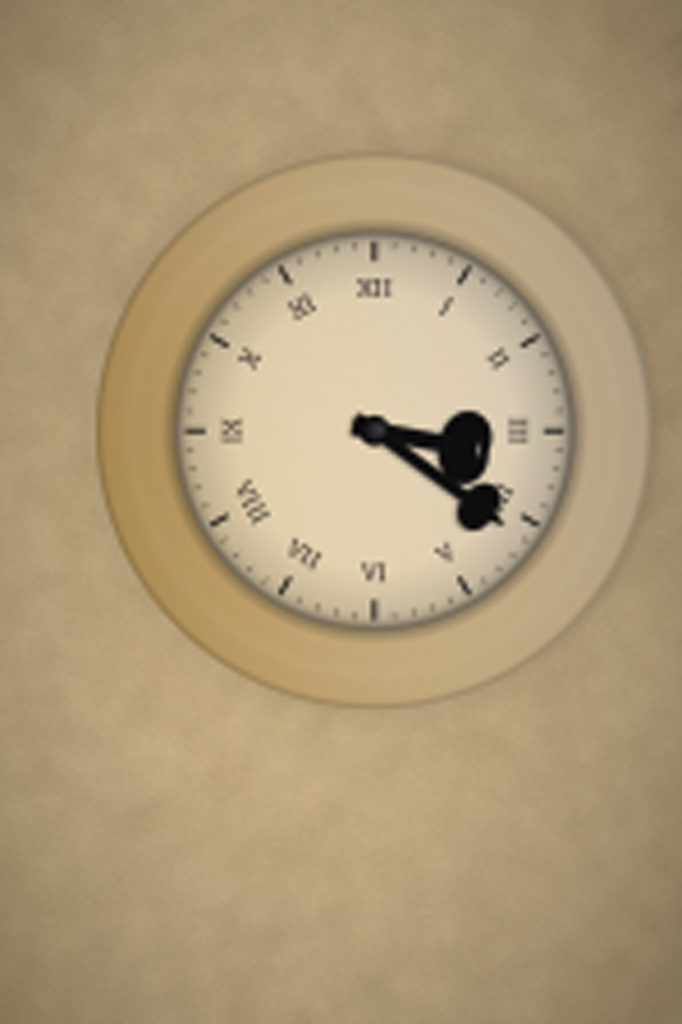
3.21
